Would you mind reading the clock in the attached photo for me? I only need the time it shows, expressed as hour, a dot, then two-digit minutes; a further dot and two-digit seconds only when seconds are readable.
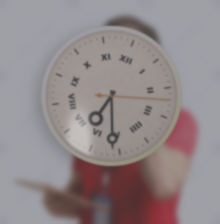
6.26.12
